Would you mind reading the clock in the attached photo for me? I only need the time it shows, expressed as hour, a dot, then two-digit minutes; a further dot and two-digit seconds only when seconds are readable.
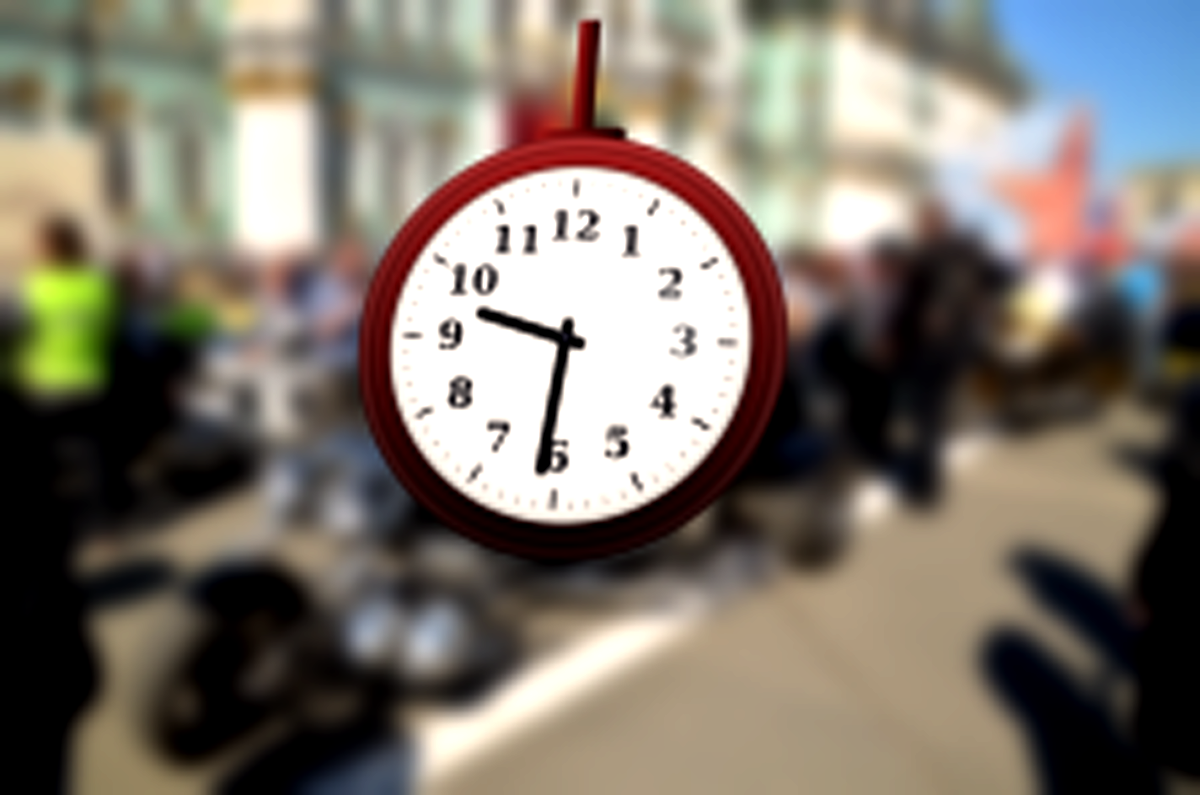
9.31
